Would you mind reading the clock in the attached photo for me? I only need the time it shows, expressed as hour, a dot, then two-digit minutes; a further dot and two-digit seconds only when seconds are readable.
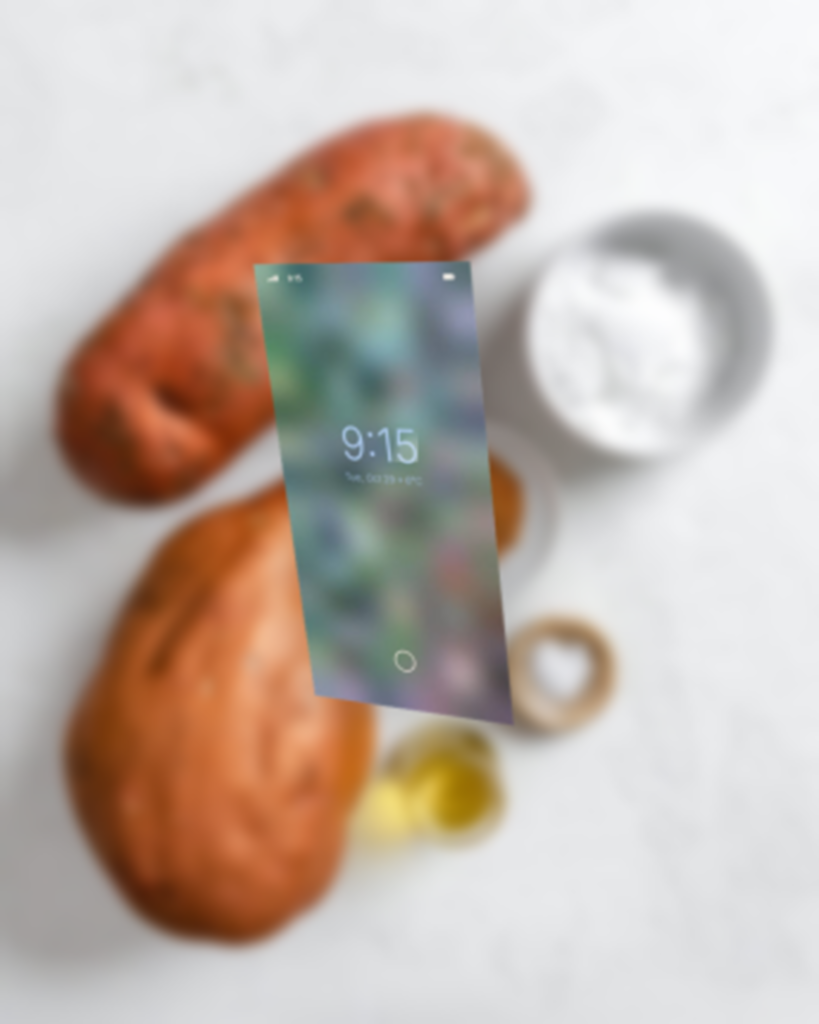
9.15
